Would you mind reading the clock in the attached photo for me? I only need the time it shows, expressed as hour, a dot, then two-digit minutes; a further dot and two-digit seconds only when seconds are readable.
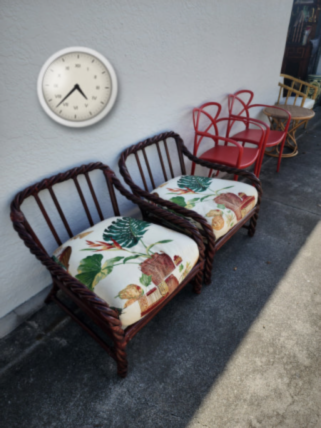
4.37
